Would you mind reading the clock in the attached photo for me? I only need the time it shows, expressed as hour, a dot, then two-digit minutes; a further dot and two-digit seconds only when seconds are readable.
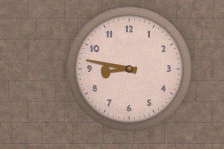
8.47
